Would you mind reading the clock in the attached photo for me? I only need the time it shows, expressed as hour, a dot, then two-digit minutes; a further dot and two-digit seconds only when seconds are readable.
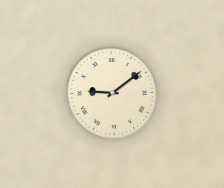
9.09
